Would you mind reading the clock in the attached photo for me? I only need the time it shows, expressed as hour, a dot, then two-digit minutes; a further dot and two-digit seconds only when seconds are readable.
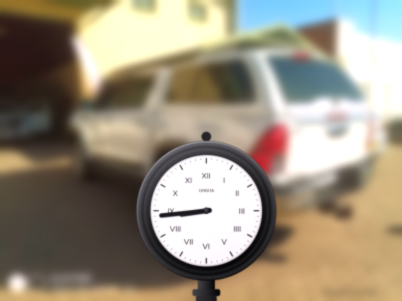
8.44
